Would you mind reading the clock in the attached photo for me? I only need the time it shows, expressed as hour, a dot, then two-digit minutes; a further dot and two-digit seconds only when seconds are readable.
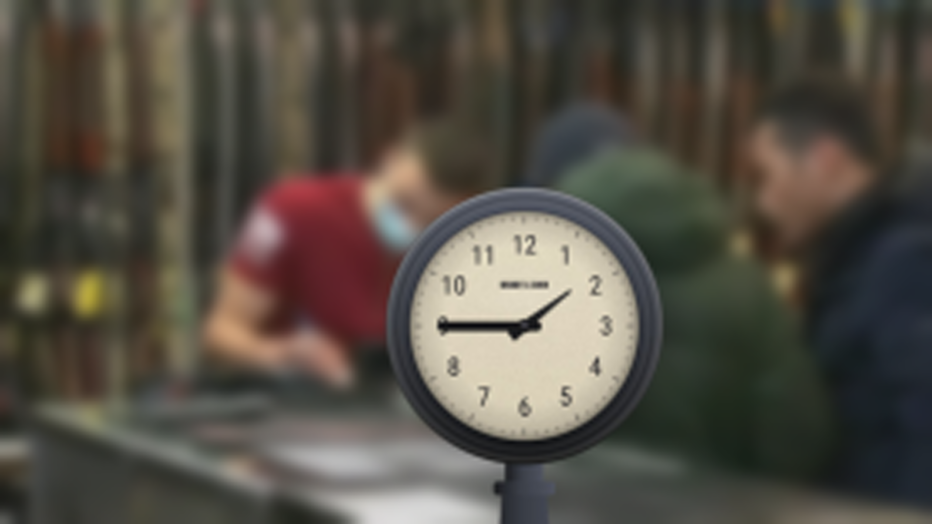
1.45
